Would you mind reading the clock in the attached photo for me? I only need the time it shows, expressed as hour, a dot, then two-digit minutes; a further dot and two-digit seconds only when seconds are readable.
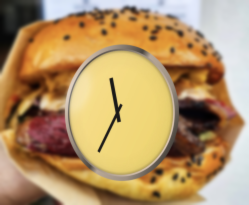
11.35
